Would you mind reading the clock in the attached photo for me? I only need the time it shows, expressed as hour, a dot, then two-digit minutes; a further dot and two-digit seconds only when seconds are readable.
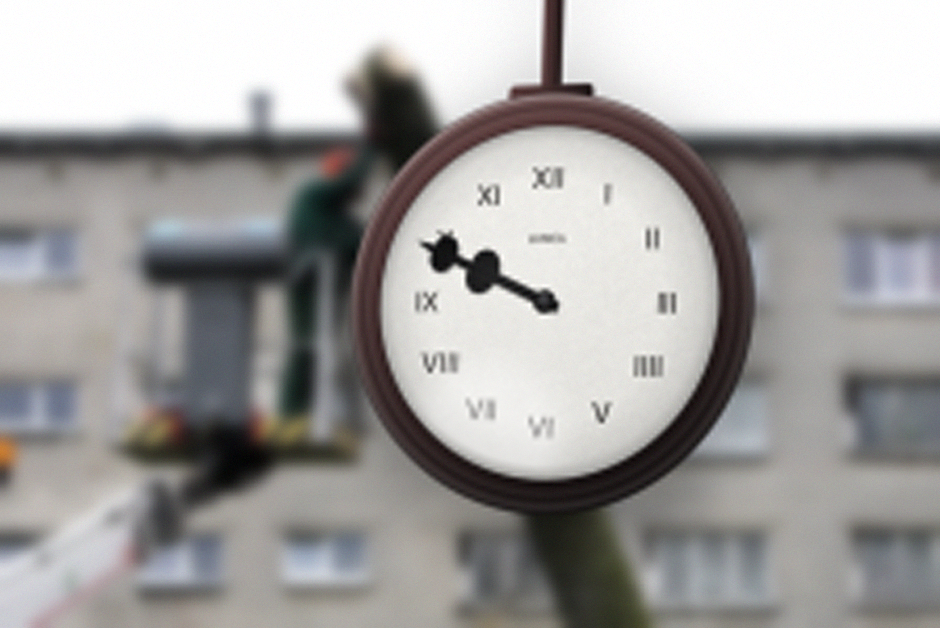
9.49
